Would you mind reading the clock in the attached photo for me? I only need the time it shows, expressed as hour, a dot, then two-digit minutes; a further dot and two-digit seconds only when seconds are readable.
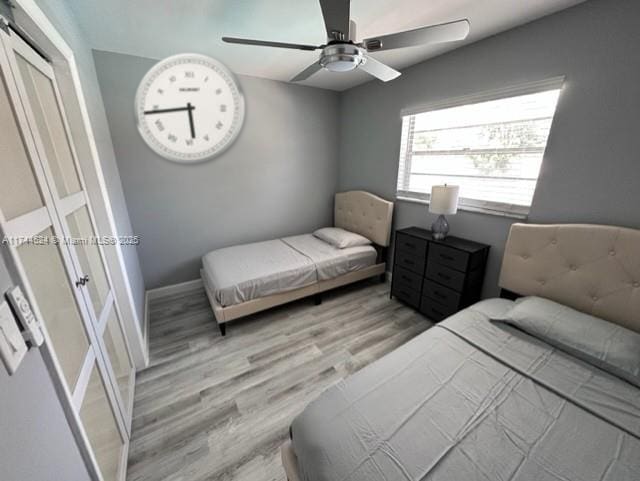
5.44
